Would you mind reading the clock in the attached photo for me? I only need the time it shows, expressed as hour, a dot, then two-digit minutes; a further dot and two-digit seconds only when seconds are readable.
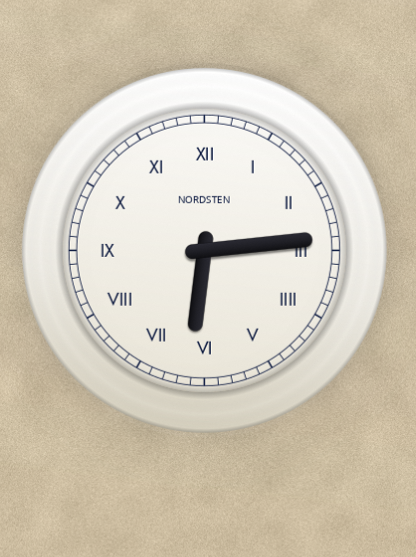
6.14
